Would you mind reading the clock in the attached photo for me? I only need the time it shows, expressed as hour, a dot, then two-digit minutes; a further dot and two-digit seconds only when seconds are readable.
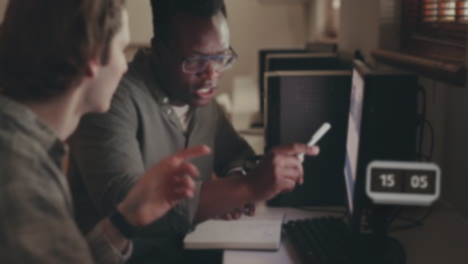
15.05
